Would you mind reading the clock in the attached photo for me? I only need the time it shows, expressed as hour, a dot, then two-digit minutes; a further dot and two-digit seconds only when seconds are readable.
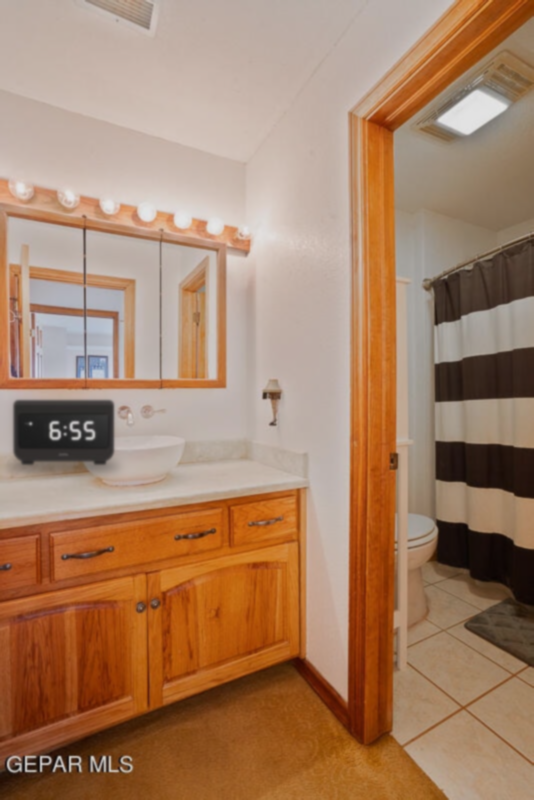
6.55
